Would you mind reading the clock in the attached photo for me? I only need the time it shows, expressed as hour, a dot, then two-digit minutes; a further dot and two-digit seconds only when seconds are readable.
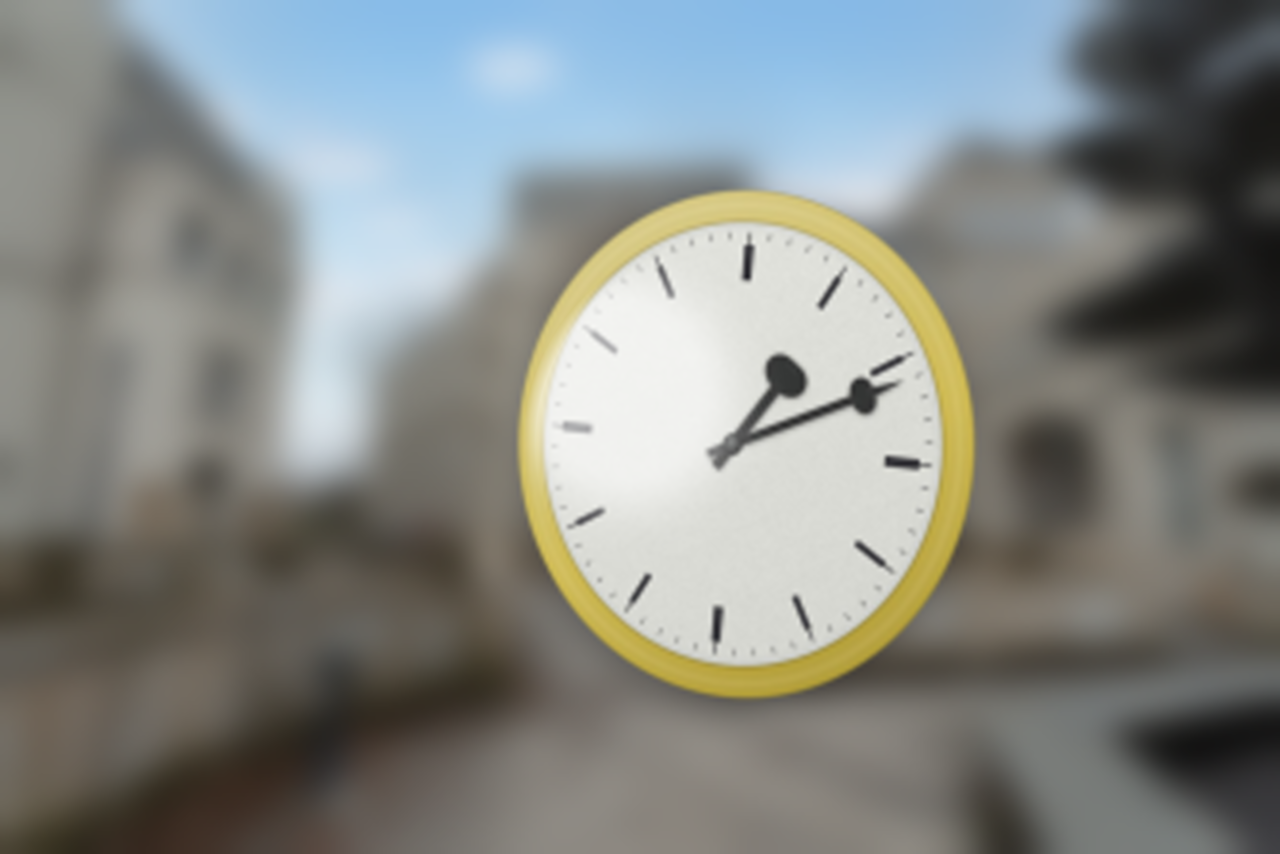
1.11
